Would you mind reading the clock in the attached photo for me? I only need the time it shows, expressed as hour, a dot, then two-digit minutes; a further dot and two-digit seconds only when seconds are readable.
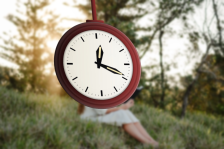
12.19
